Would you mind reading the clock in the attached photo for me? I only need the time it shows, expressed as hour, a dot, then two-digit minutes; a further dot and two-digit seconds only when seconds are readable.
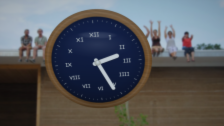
2.26
